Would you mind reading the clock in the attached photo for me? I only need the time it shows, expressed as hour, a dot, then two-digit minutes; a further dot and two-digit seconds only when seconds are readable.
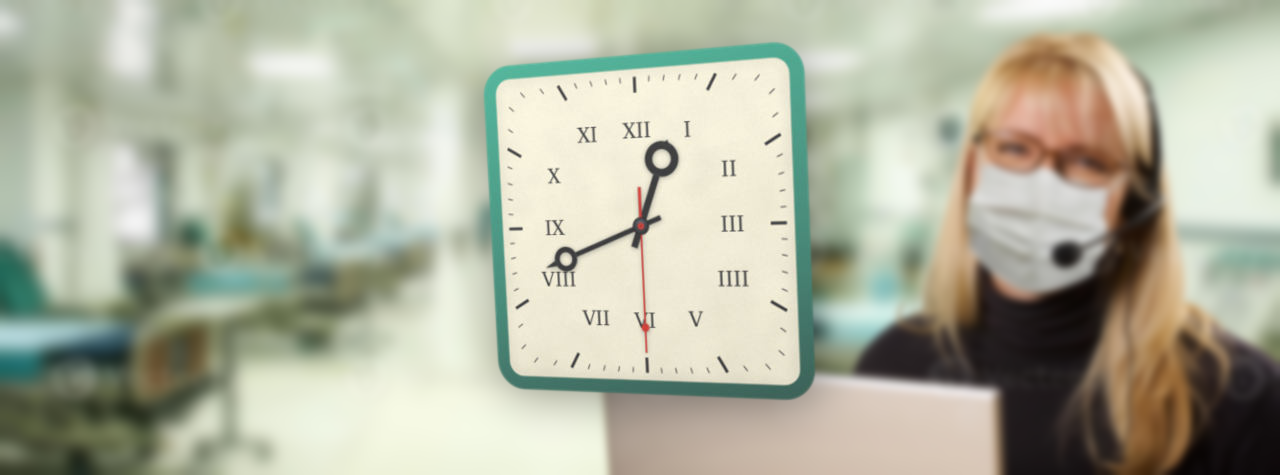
12.41.30
